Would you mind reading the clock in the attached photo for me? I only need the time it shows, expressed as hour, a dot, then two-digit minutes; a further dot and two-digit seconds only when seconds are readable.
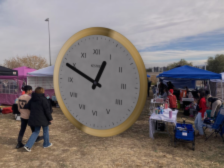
12.49
